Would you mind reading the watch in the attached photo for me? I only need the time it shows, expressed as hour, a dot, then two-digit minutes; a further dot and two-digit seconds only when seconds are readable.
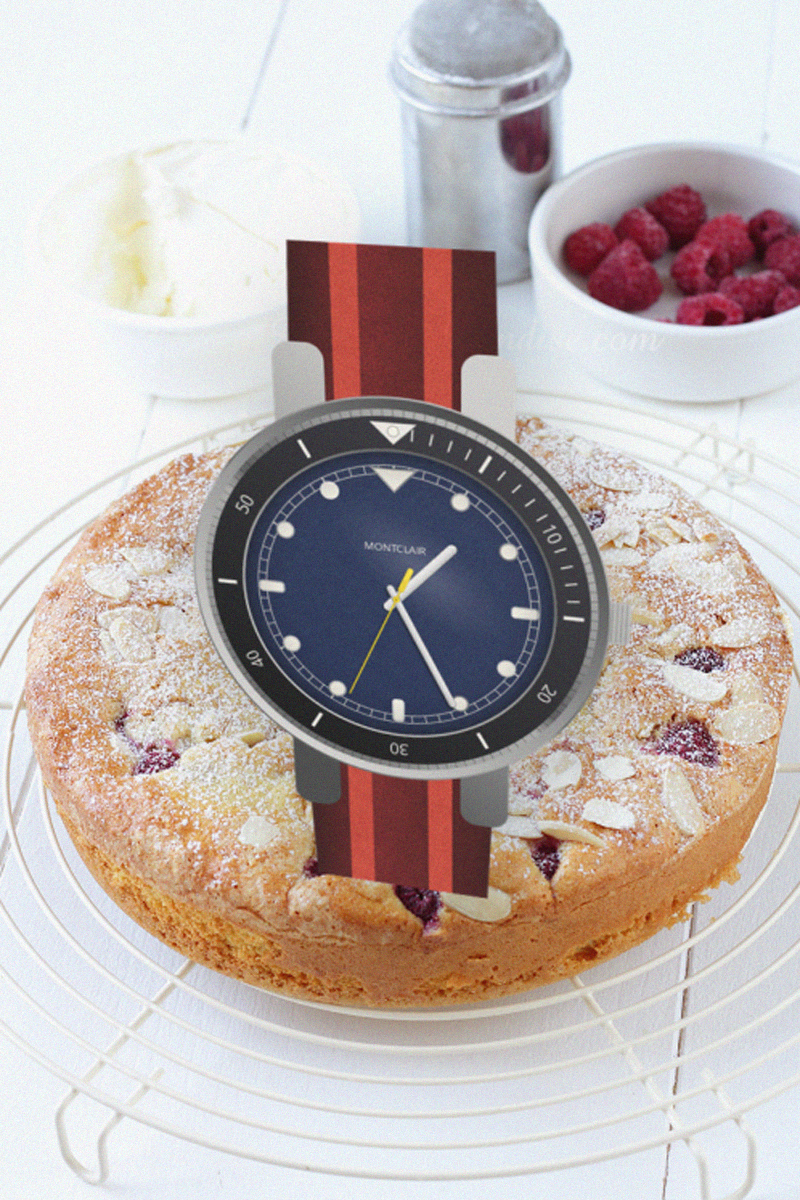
1.25.34
